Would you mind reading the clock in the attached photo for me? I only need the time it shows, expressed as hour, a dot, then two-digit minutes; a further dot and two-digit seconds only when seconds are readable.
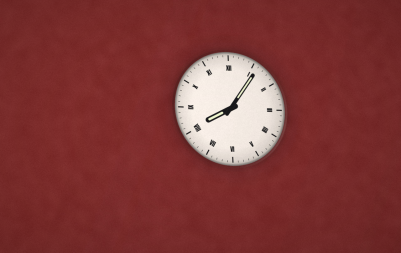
8.06
